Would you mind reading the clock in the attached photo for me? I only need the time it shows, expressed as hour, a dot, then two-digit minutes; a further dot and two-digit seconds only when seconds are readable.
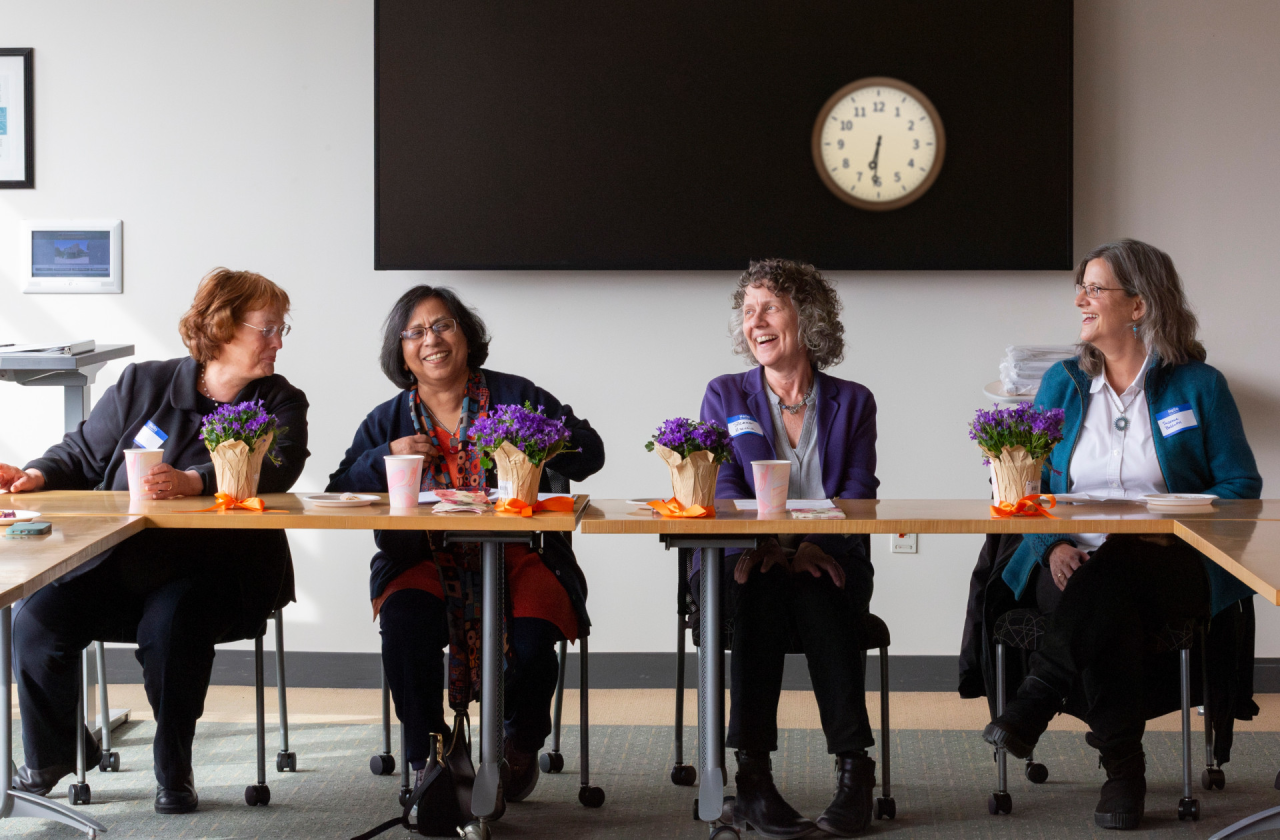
6.31
